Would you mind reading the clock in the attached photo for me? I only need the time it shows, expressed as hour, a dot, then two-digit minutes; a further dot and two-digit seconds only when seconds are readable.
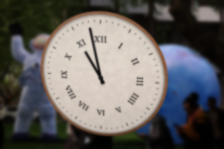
10.58
